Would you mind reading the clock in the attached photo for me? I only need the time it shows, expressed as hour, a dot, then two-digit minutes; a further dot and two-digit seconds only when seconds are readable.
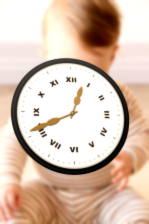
12.41
